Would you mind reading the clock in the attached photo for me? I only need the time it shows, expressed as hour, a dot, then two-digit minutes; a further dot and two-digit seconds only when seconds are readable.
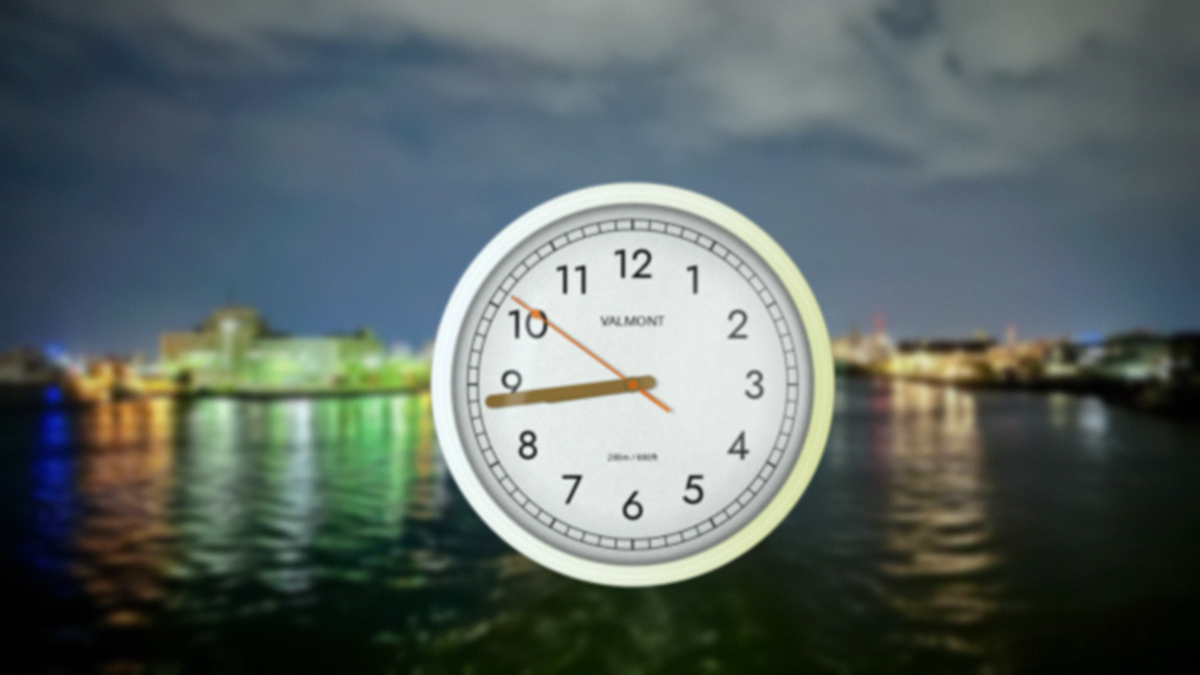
8.43.51
